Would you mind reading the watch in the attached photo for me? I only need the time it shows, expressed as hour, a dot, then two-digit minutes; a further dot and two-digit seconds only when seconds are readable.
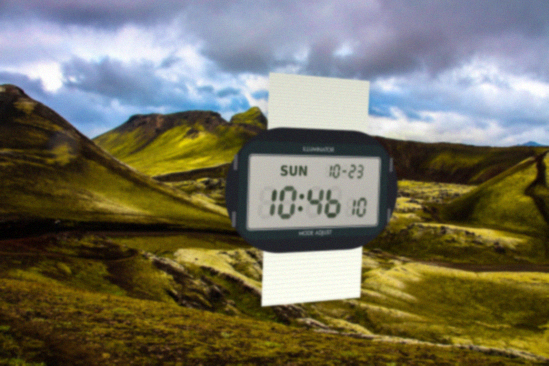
10.46.10
